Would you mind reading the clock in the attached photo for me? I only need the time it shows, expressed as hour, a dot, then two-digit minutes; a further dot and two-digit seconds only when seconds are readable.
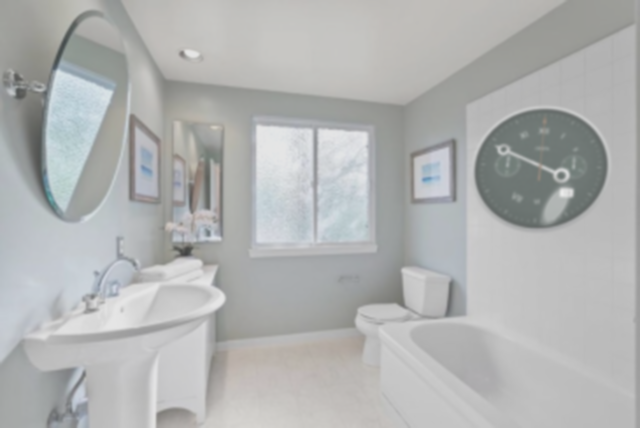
3.49
